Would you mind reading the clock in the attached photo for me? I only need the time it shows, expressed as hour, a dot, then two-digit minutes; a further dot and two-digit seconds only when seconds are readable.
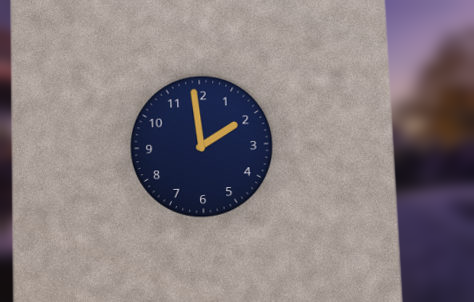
1.59
